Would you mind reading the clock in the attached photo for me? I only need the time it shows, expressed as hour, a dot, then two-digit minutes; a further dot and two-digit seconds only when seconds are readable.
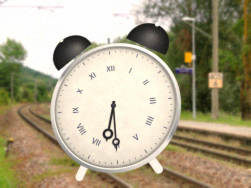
6.30
